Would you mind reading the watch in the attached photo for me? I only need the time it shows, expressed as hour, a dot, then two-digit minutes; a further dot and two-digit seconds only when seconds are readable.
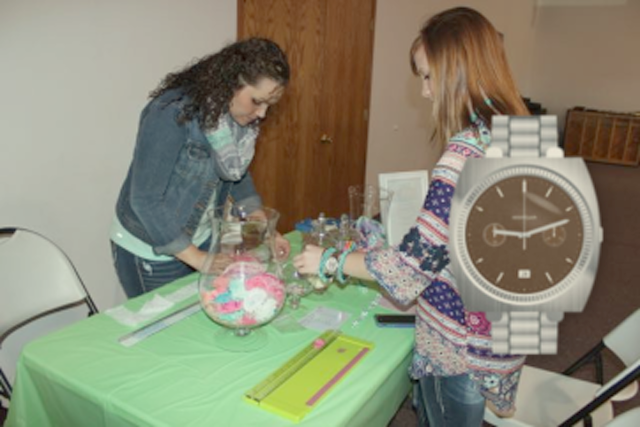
9.12
